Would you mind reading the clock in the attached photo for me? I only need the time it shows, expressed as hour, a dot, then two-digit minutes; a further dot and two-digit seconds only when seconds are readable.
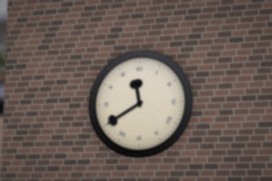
11.40
